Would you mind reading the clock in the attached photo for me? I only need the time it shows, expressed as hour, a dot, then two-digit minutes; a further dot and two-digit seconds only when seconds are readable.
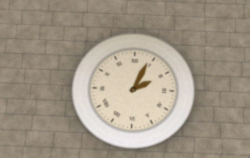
2.04
